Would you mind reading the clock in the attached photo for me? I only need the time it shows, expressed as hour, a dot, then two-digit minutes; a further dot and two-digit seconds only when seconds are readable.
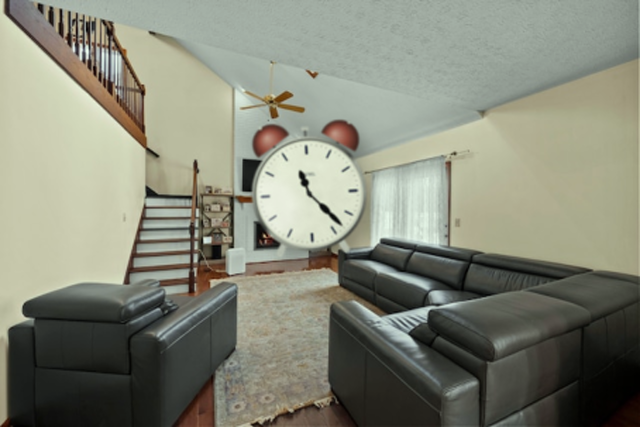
11.23
